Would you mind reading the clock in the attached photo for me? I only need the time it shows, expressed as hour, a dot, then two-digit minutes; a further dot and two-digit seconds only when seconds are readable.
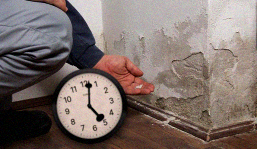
5.02
